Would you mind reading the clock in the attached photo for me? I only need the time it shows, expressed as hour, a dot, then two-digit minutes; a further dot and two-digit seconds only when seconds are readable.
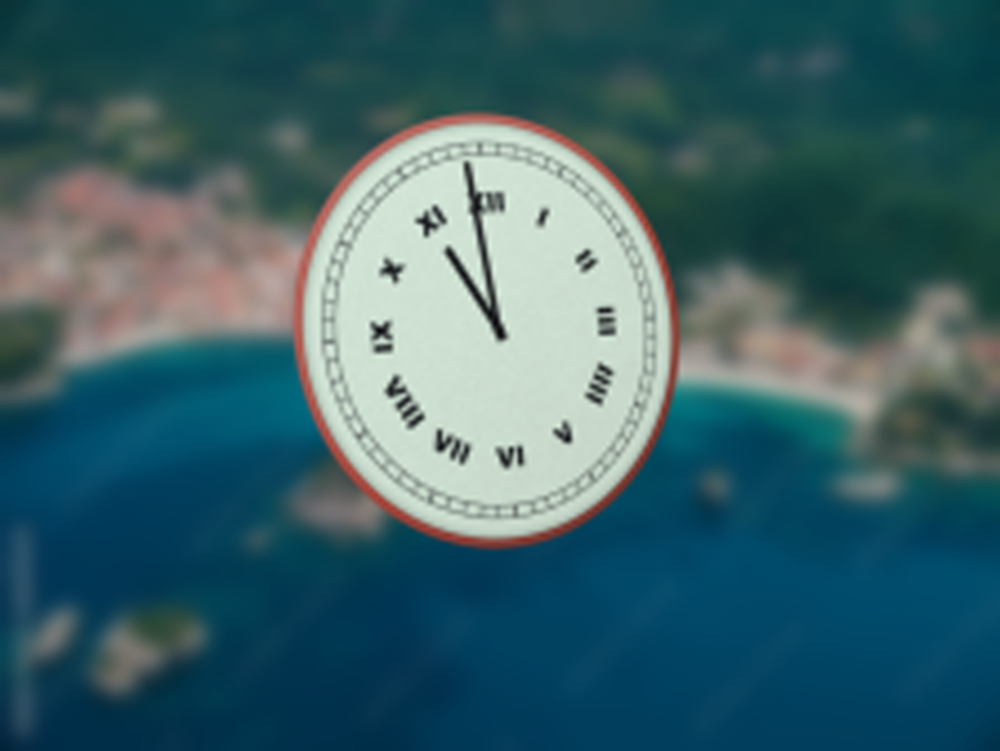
10.59
